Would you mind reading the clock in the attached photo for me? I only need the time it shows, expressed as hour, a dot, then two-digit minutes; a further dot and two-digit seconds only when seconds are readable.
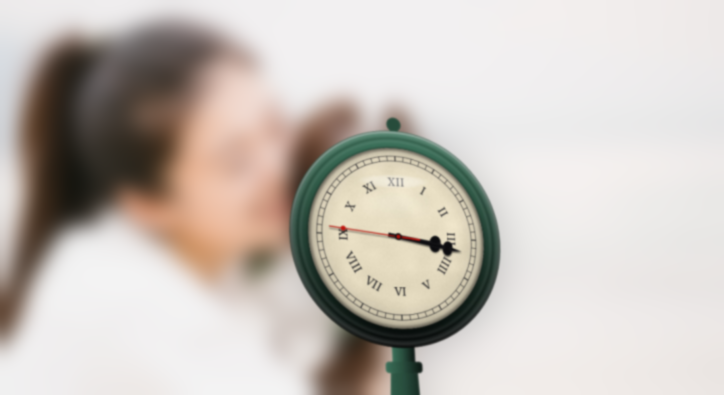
3.16.46
